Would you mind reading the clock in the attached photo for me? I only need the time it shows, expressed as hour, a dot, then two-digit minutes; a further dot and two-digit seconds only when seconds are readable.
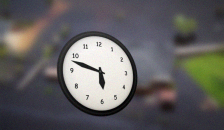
5.48
